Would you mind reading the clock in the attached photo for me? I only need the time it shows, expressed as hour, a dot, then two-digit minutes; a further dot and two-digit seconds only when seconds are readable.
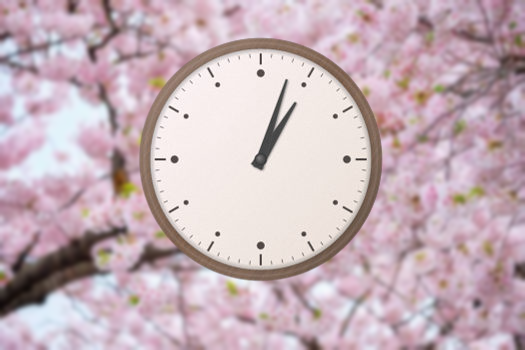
1.03
